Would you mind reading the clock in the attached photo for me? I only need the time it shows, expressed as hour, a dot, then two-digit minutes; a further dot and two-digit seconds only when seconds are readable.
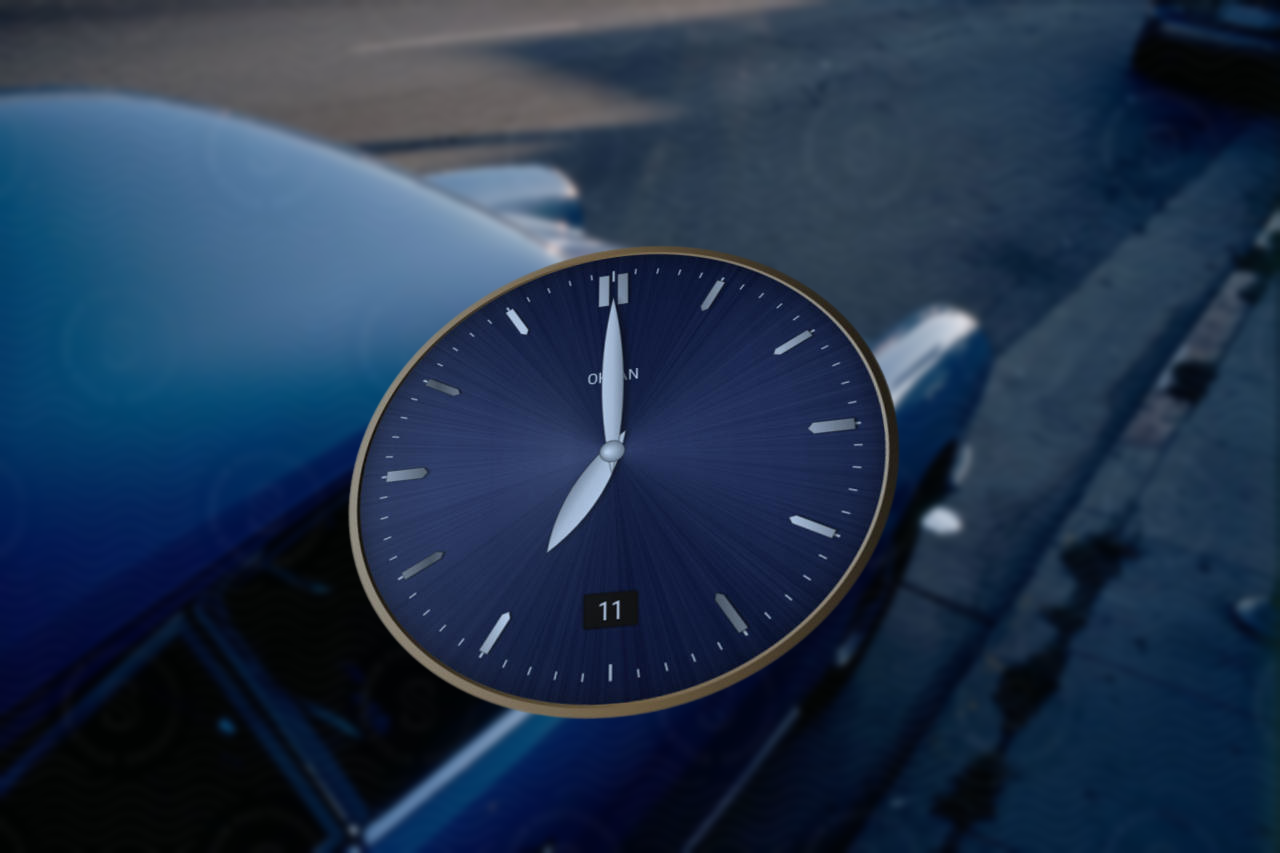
7.00
